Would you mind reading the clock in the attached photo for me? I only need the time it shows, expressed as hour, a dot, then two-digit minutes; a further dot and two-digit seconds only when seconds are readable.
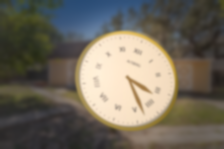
3.23
